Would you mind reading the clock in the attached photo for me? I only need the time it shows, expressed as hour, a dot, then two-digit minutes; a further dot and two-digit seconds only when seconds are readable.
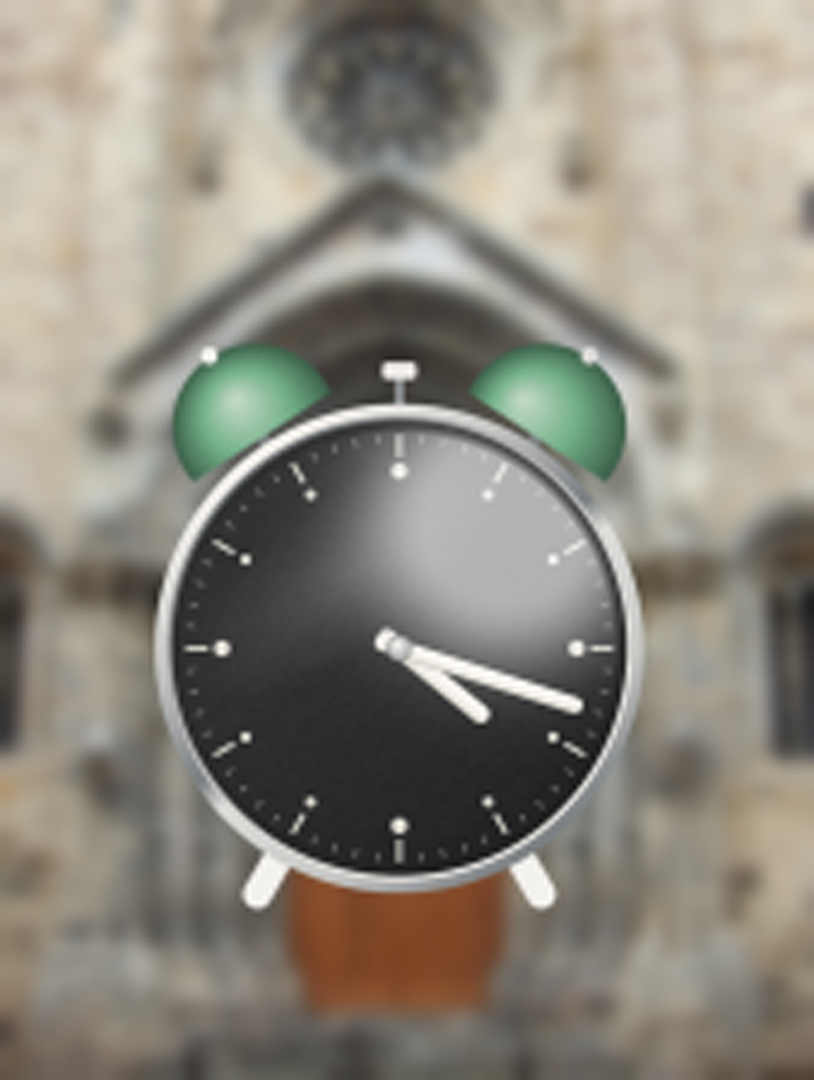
4.18
